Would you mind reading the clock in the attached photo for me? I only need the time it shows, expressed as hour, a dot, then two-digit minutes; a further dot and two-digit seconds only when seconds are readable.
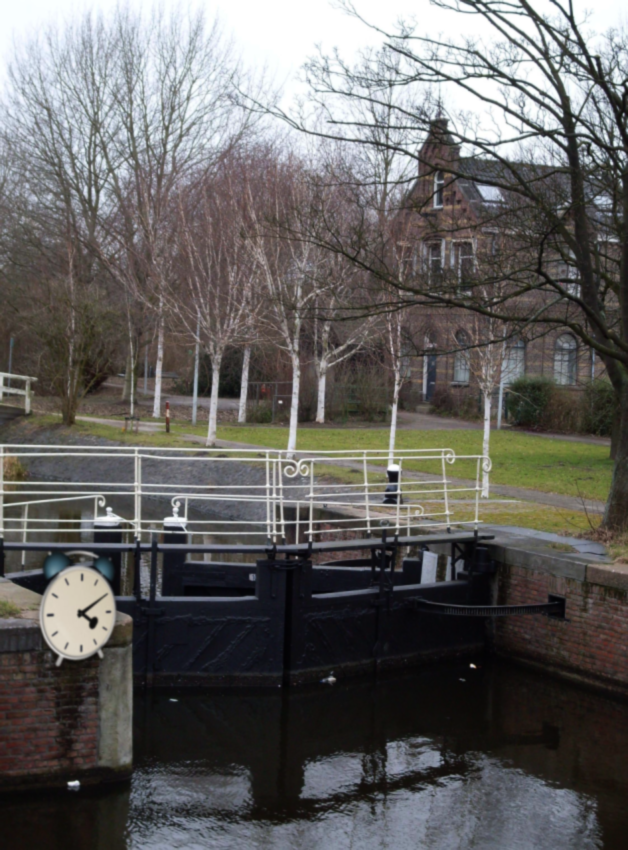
4.10
